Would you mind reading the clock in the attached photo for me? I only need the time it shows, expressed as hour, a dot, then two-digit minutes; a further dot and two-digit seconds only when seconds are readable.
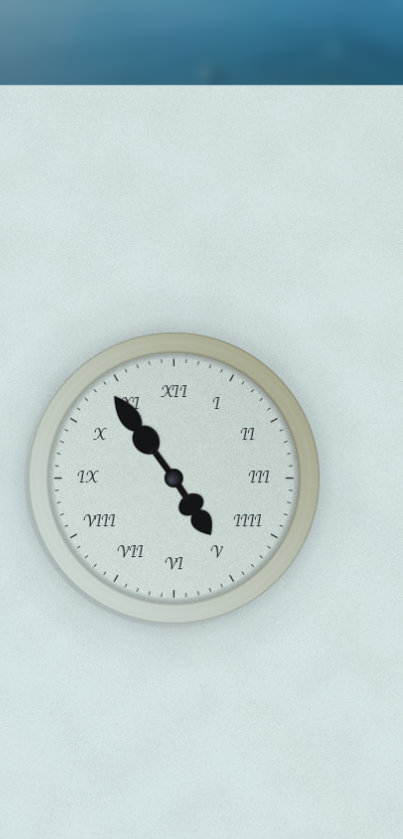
4.54
